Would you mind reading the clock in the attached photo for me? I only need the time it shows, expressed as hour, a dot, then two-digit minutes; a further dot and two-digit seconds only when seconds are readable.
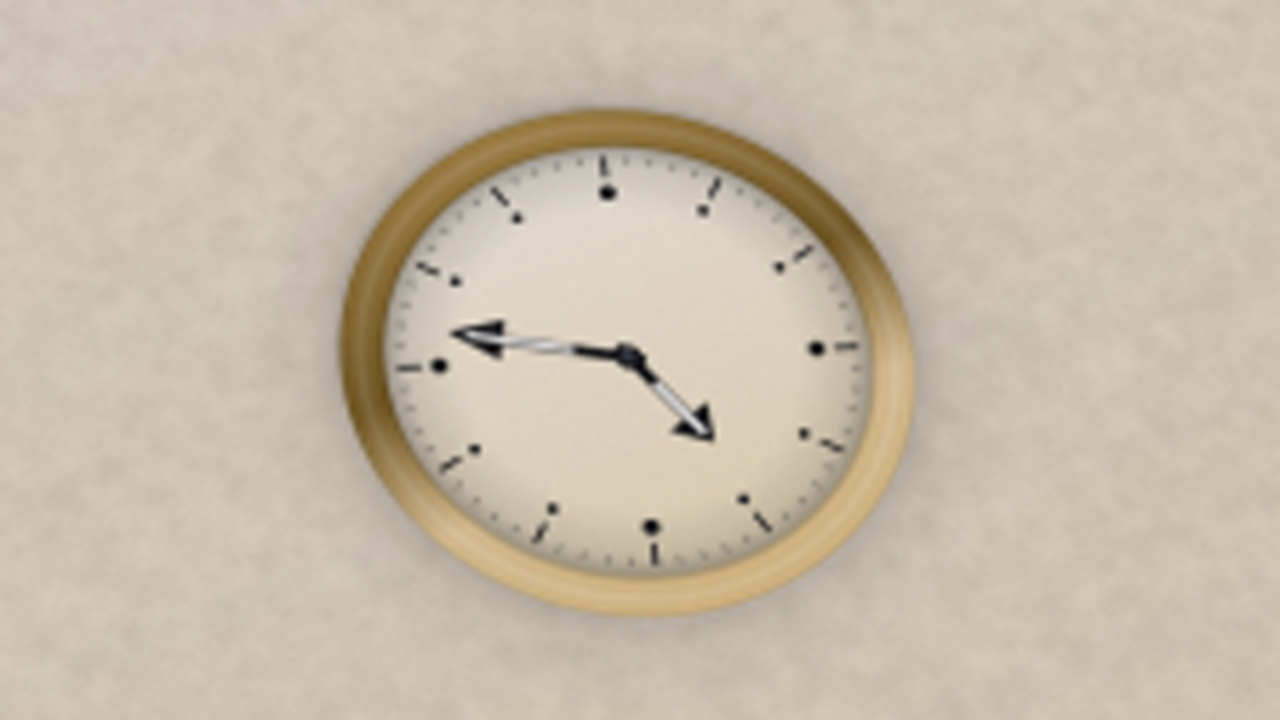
4.47
